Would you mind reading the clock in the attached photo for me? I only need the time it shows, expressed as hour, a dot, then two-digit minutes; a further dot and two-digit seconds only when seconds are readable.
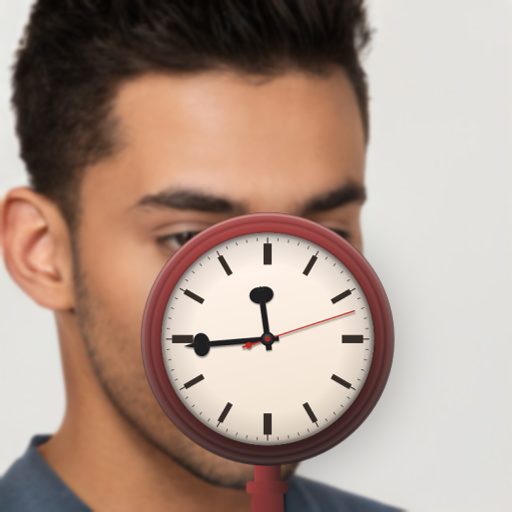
11.44.12
